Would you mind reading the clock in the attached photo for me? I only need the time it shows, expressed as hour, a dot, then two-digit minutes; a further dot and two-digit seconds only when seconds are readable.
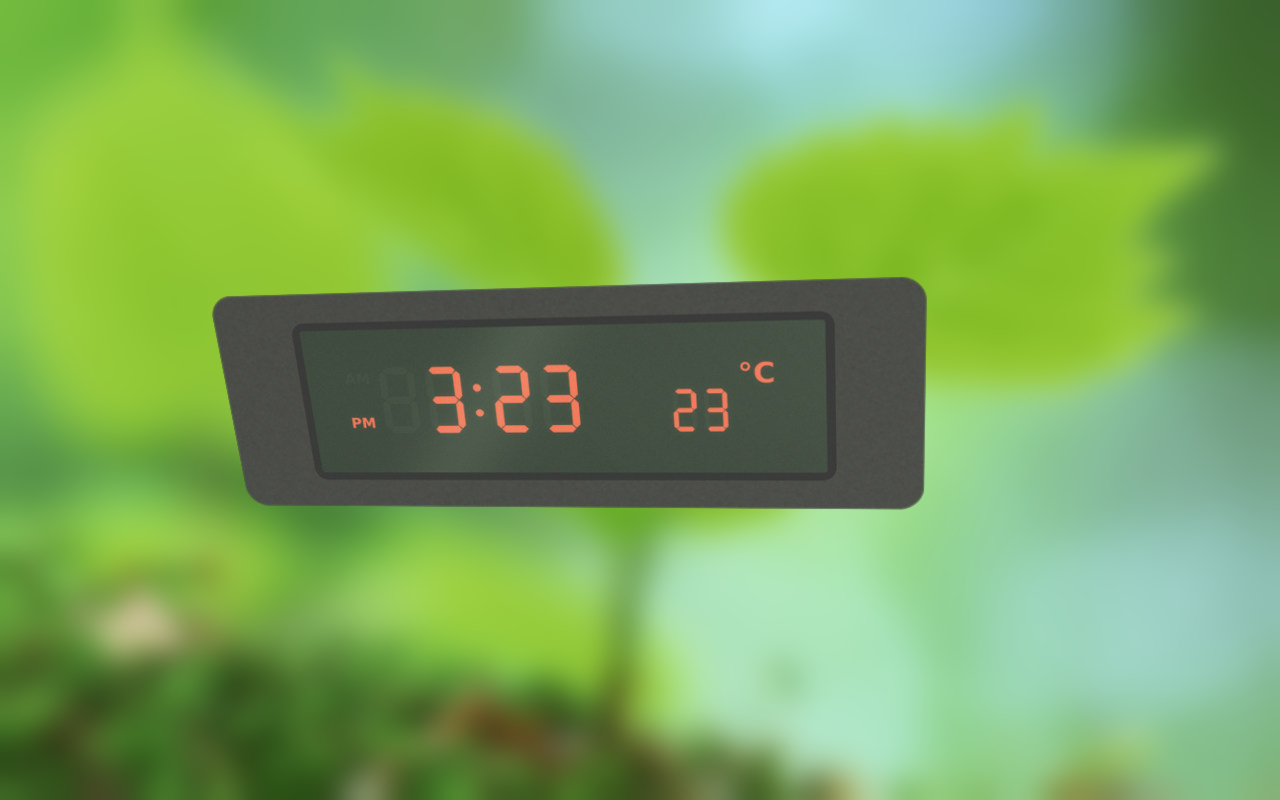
3.23
